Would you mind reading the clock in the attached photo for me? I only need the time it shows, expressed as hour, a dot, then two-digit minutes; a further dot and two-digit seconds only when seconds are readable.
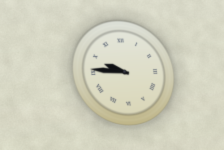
9.46
